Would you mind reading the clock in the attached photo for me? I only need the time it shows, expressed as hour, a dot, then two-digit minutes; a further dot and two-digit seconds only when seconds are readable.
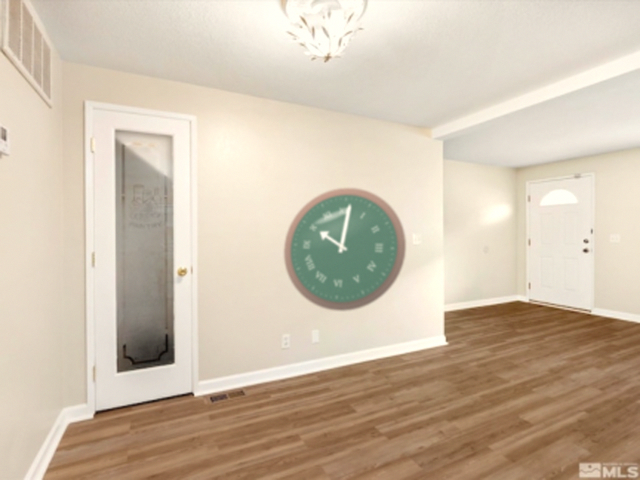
10.01
